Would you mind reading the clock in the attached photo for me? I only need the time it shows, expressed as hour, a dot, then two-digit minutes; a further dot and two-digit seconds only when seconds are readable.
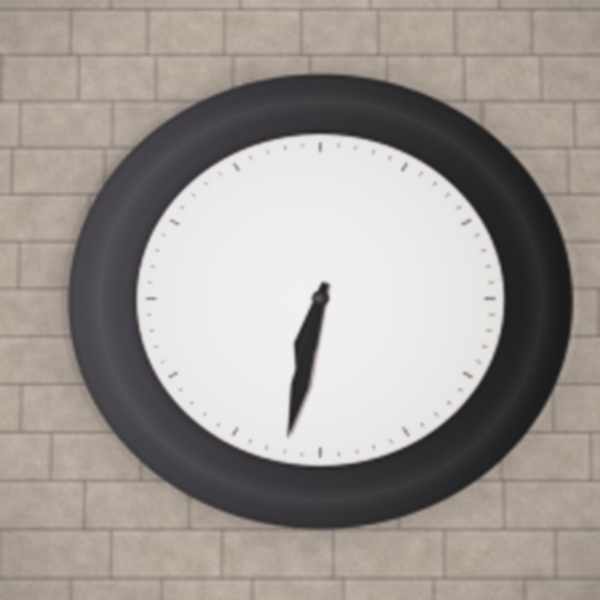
6.32
